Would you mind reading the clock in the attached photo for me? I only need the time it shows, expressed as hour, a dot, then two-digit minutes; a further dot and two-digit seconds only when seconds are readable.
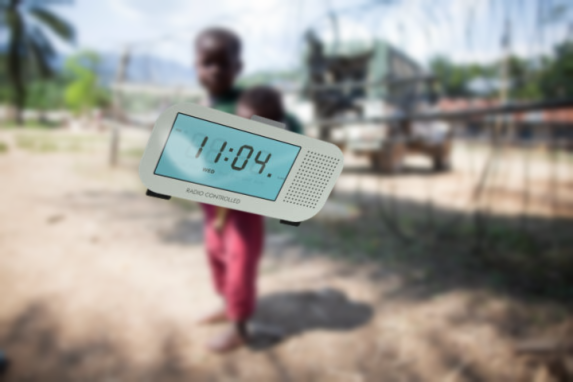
11.04
